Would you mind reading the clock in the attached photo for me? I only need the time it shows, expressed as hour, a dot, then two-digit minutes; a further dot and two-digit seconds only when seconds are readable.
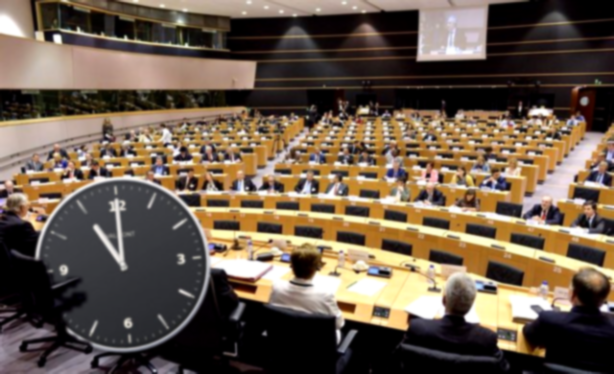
11.00
